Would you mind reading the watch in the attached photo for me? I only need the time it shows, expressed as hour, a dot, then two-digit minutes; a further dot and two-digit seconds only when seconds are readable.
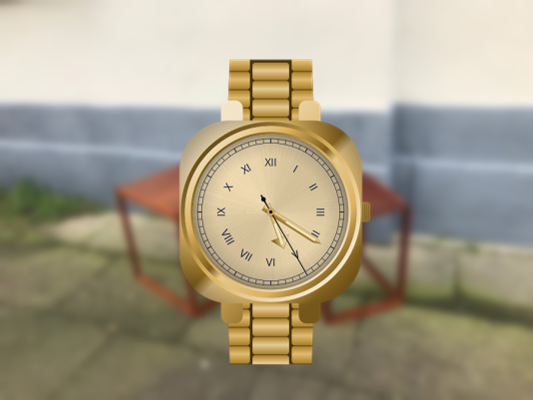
5.20.25
